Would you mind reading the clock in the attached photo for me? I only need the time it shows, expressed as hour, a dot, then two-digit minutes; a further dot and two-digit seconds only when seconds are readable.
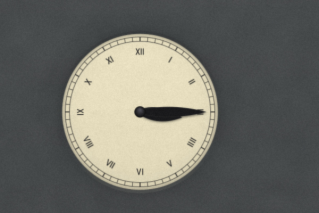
3.15
